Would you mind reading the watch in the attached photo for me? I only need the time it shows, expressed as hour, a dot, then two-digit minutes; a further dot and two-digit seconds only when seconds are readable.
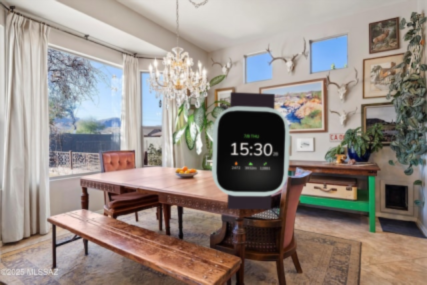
15.30
